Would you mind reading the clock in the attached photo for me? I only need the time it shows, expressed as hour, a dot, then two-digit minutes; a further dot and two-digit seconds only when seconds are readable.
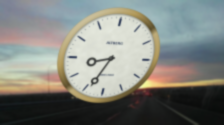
8.34
